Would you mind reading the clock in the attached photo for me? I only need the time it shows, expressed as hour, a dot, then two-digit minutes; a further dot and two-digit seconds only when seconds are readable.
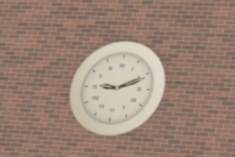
9.11
